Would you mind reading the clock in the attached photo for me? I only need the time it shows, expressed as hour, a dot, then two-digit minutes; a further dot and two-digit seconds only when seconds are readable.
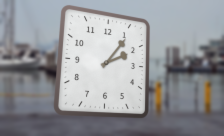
2.06
